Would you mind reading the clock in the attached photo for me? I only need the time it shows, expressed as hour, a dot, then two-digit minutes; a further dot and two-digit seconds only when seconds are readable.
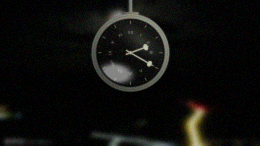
2.20
